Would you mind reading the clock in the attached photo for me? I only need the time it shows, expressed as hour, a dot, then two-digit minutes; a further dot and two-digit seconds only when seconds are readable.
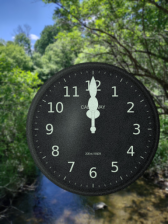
12.00
